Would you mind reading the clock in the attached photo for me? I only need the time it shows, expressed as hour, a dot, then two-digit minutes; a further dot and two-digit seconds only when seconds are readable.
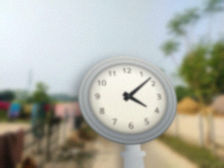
4.08
